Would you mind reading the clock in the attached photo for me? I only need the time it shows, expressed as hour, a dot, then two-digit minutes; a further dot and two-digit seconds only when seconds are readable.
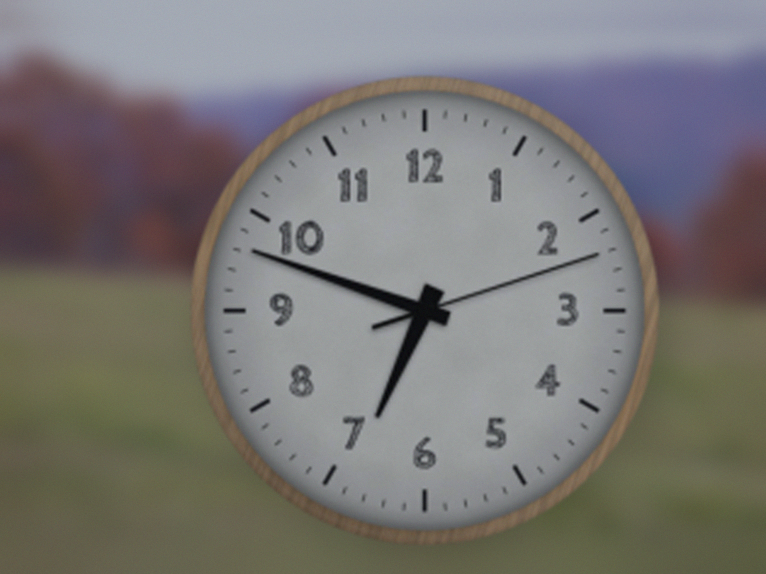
6.48.12
